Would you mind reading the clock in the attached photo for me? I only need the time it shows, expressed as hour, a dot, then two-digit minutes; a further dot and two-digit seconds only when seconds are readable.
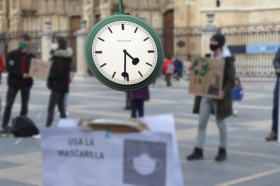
4.31
